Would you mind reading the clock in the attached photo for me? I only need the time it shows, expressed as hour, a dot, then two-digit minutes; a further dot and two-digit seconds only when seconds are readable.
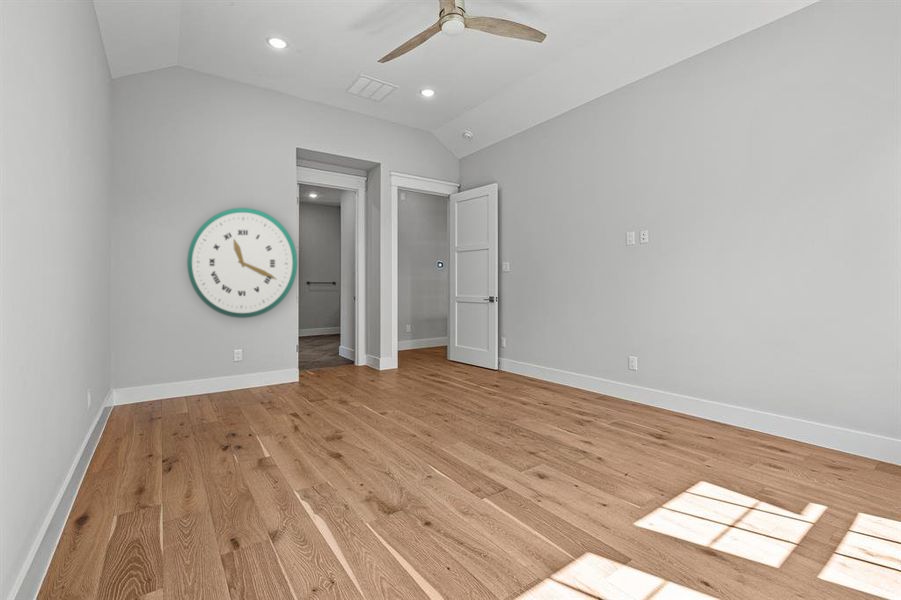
11.19
